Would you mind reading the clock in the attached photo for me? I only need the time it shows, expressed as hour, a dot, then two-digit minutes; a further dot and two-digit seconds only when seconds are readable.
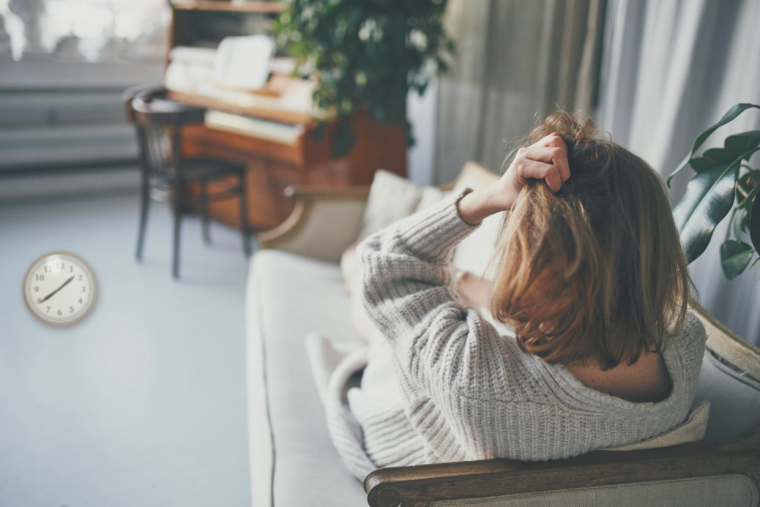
1.39
